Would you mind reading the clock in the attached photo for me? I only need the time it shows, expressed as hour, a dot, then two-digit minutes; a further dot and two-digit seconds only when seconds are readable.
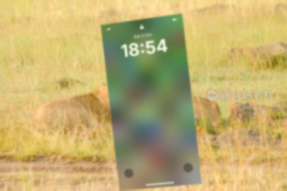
18.54
